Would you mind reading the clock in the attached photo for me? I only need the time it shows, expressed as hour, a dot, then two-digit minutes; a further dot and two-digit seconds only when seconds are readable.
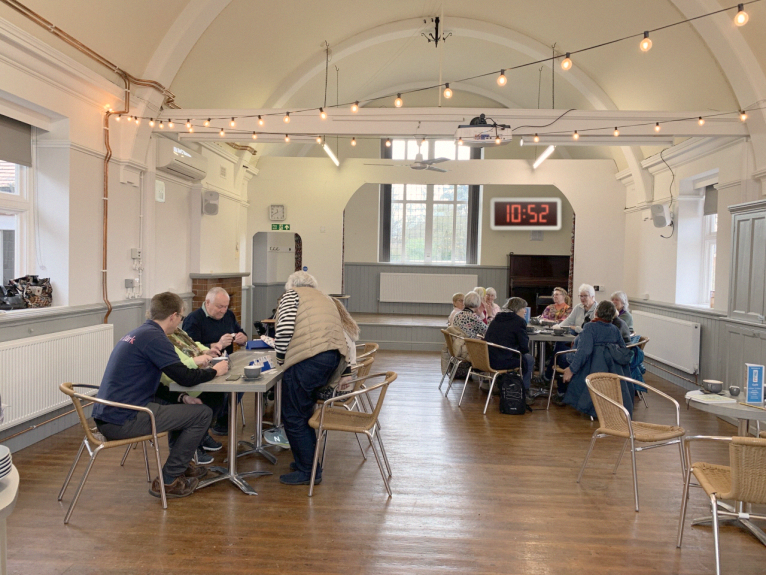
10.52
